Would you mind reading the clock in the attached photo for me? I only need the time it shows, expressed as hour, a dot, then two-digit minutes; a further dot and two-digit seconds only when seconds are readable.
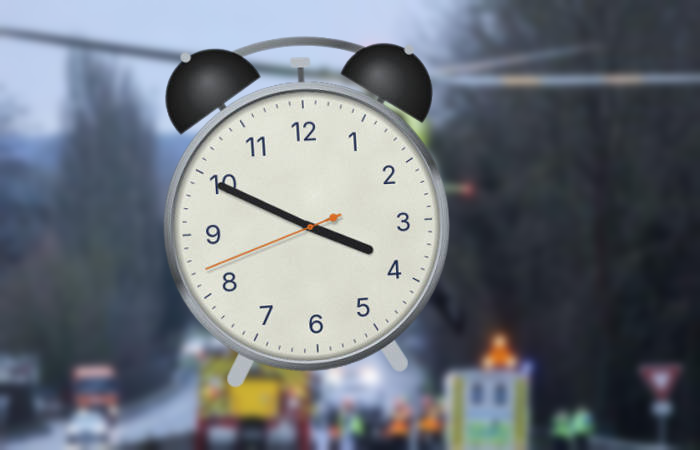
3.49.42
